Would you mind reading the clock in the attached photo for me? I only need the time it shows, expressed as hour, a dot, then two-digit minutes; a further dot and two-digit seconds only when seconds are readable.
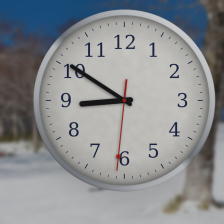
8.50.31
